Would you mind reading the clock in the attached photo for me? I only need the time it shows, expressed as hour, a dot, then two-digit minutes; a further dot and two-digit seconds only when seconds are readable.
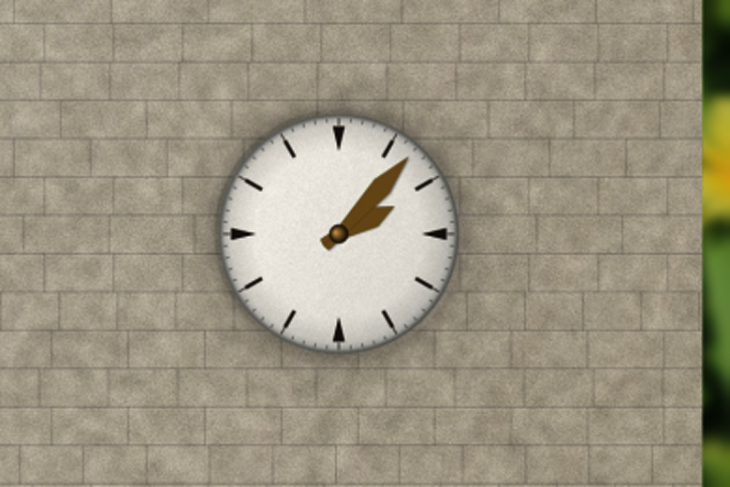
2.07
